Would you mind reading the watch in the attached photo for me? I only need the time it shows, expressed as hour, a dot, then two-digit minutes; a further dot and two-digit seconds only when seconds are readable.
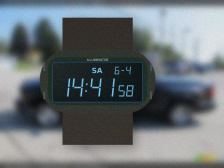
14.41.58
